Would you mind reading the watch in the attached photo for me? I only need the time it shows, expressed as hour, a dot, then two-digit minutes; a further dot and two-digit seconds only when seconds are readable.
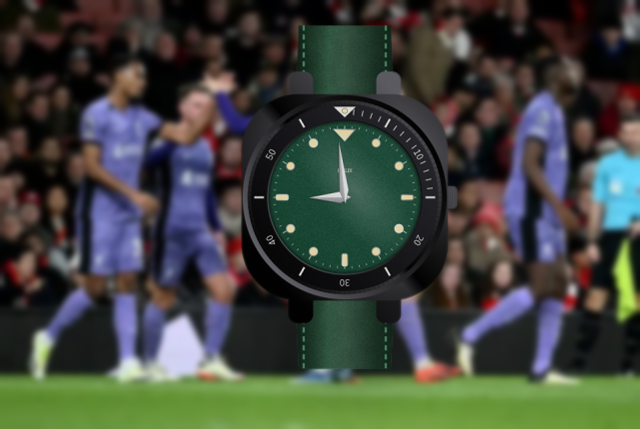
8.59
